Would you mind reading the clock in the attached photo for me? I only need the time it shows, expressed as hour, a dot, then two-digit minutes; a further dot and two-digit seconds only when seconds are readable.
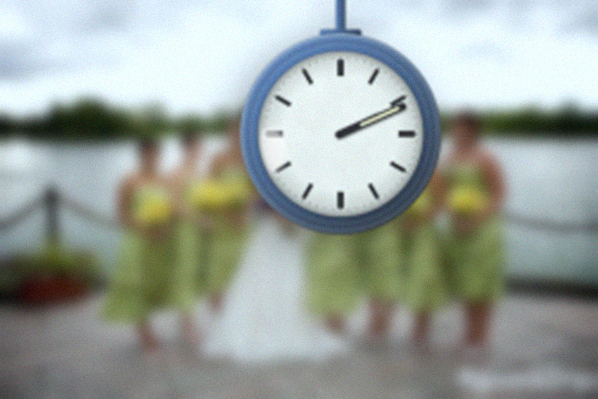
2.11
